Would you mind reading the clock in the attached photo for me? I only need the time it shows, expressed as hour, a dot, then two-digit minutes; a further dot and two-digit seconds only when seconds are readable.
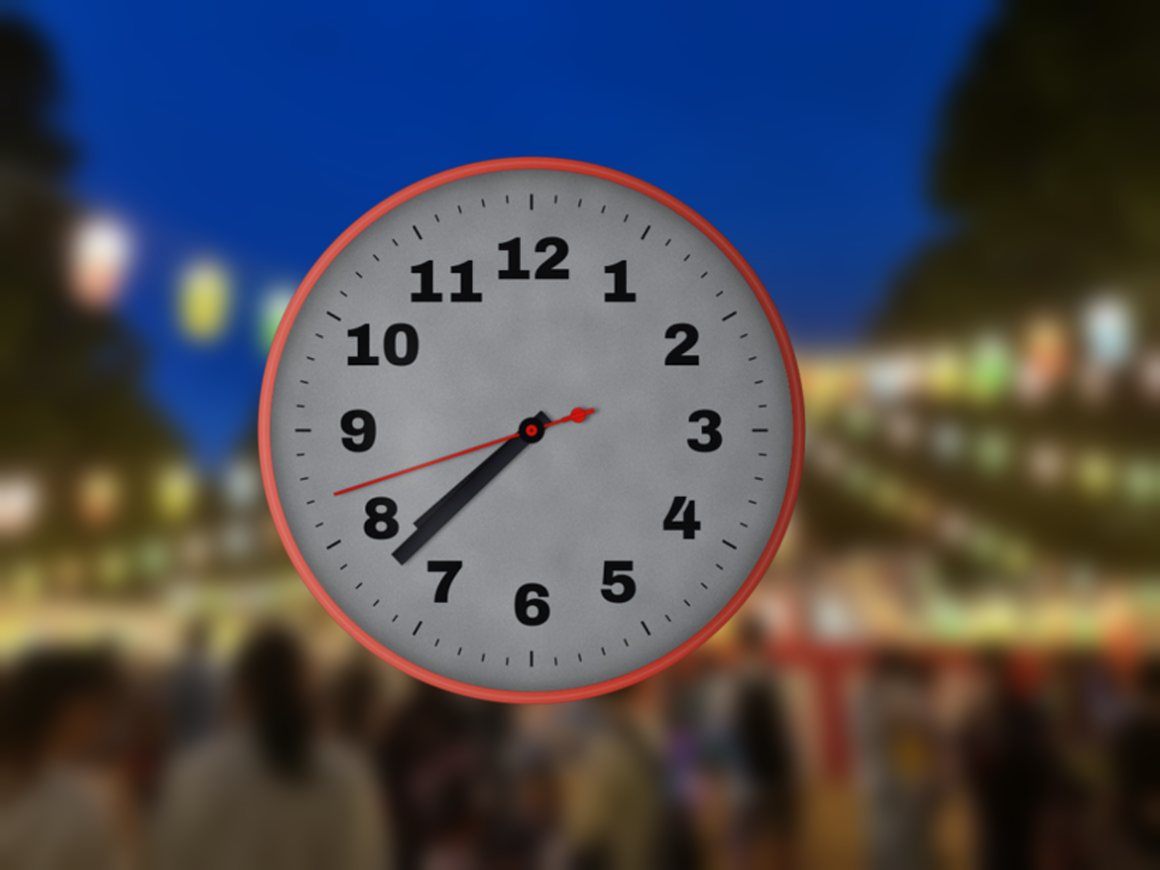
7.37.42
